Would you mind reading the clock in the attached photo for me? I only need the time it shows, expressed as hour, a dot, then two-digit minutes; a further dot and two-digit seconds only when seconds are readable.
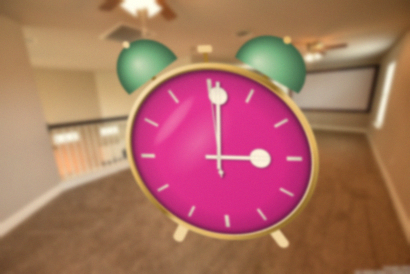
3.01.00
